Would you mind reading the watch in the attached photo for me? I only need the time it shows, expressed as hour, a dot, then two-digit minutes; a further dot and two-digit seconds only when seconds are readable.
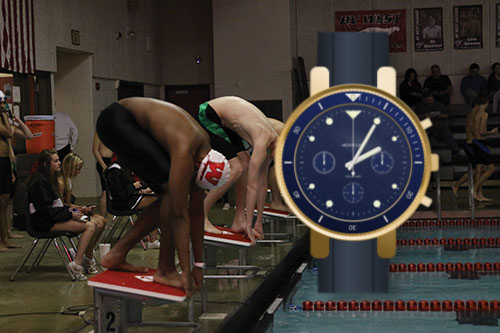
2.05
